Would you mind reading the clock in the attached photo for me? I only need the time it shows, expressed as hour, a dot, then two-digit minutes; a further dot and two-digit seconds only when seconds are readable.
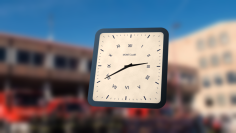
2.40
